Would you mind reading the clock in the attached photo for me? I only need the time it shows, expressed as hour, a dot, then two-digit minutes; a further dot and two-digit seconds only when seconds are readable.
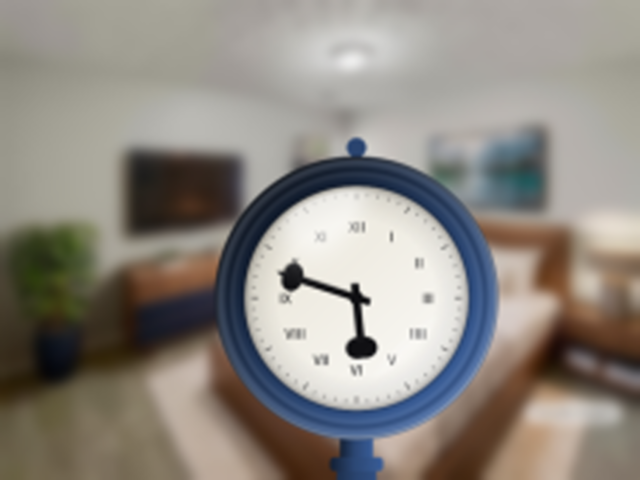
5.48
